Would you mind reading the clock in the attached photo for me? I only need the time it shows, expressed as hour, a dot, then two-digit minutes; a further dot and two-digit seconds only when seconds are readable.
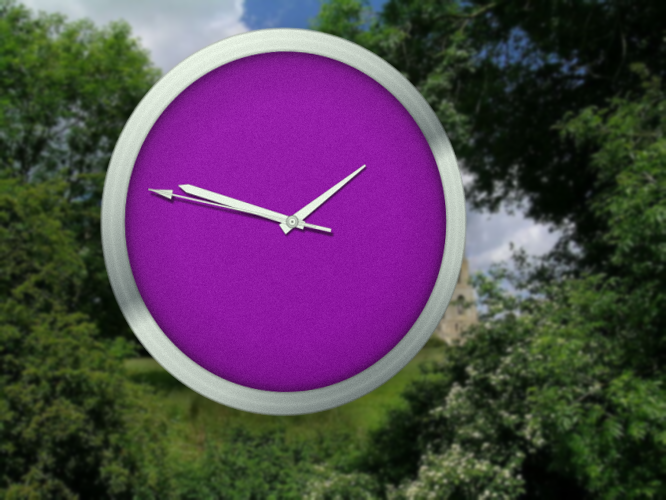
1.47.47
